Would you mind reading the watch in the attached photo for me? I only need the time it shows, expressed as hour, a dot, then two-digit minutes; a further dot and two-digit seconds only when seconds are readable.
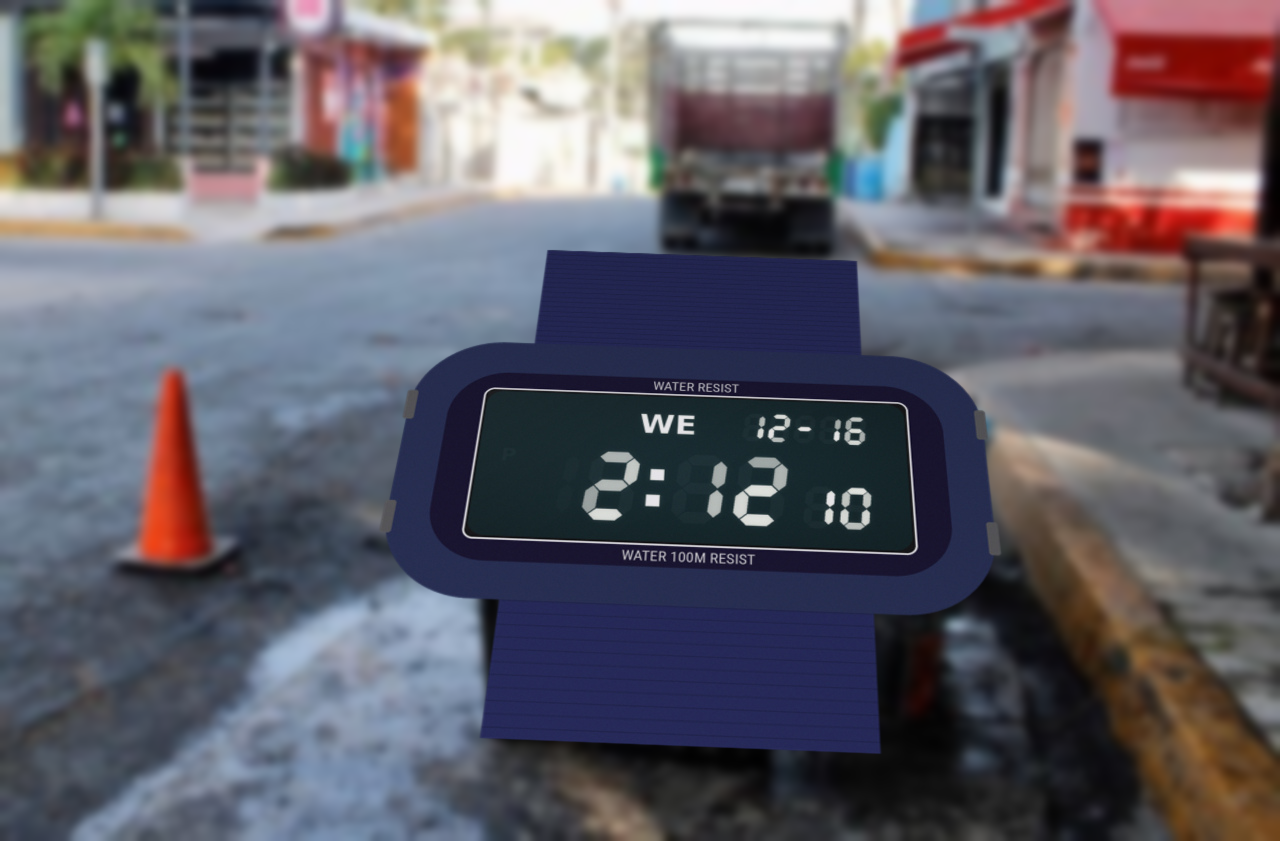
2.12.10
